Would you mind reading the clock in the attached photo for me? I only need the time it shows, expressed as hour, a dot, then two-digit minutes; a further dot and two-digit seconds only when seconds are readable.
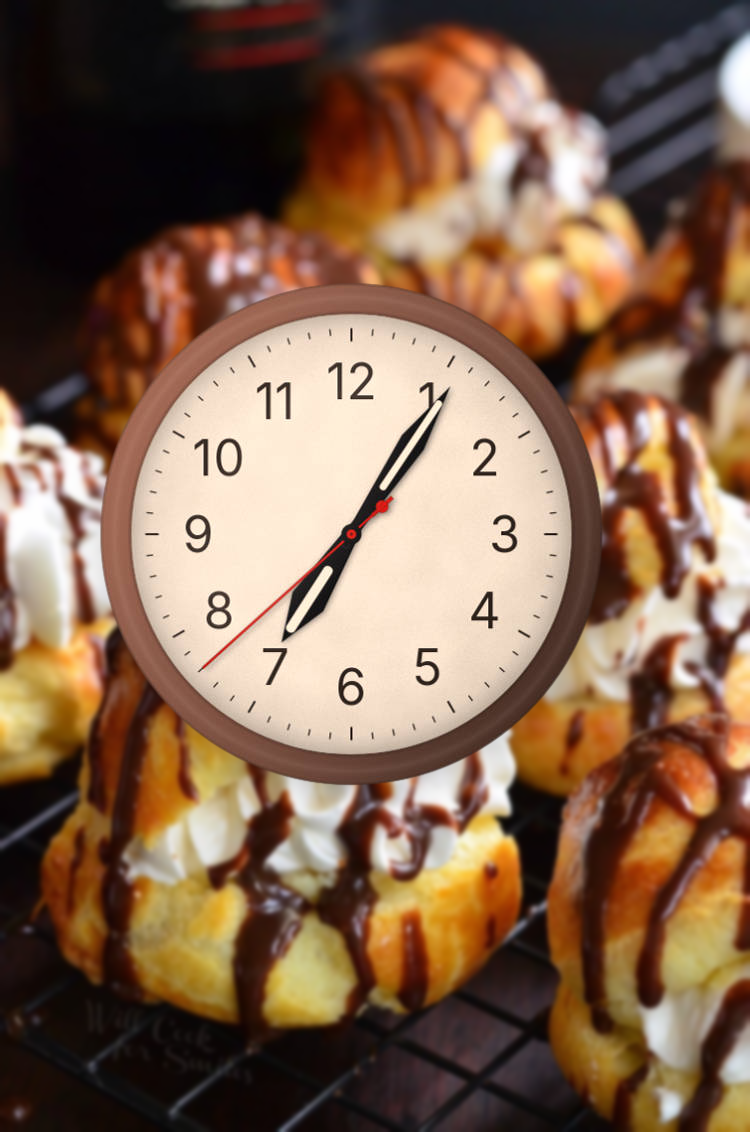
7.05.38
